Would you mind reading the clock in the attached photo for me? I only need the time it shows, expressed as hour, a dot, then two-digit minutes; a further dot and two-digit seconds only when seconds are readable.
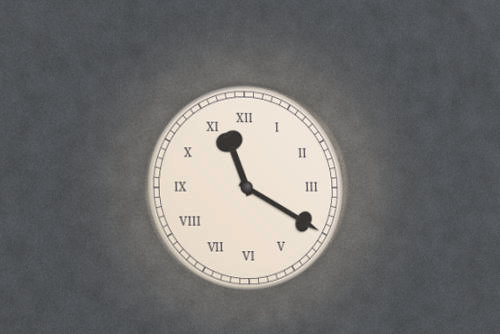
11.20
